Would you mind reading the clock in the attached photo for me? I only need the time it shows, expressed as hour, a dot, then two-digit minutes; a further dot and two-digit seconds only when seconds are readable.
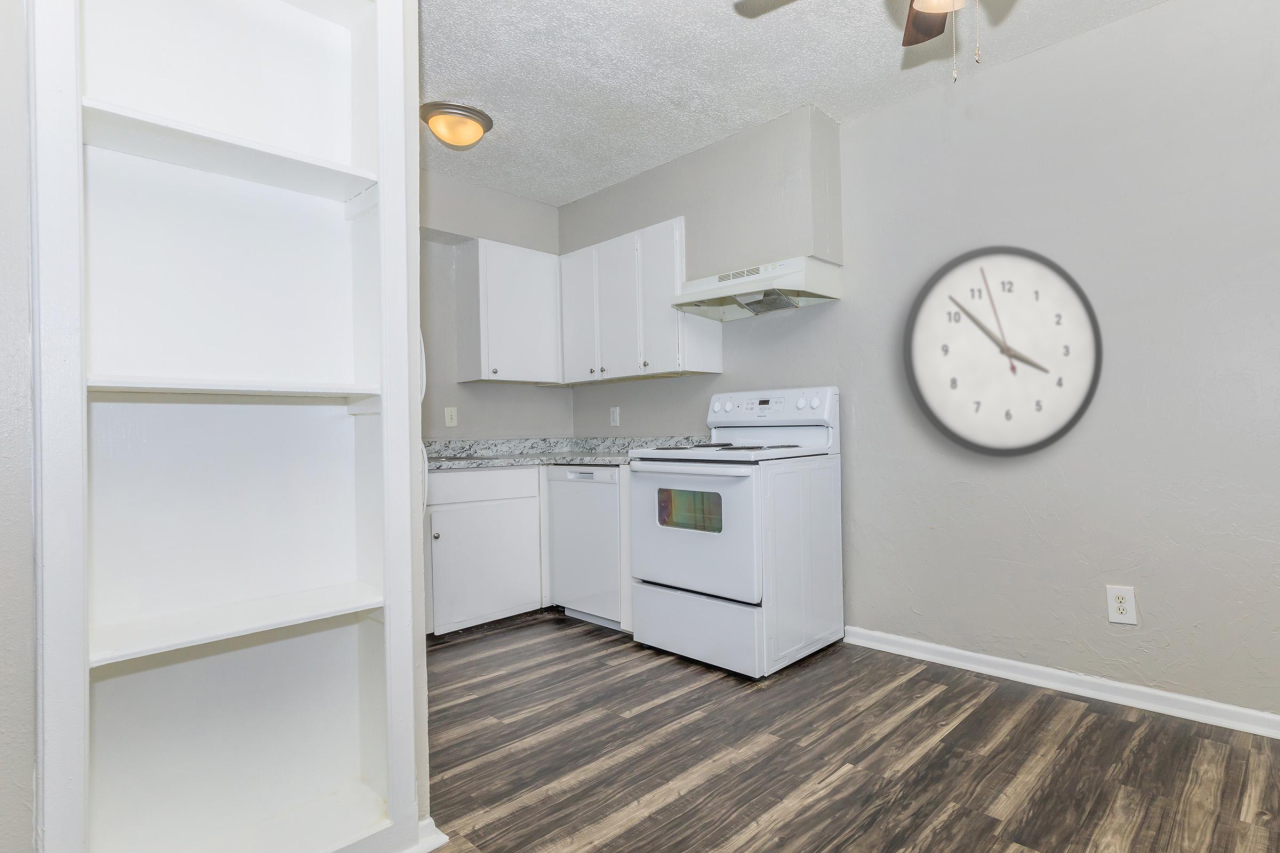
3.51.57
